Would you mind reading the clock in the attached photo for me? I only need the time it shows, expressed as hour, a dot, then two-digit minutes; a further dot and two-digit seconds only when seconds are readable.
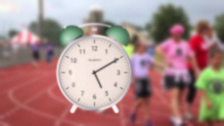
5.10
